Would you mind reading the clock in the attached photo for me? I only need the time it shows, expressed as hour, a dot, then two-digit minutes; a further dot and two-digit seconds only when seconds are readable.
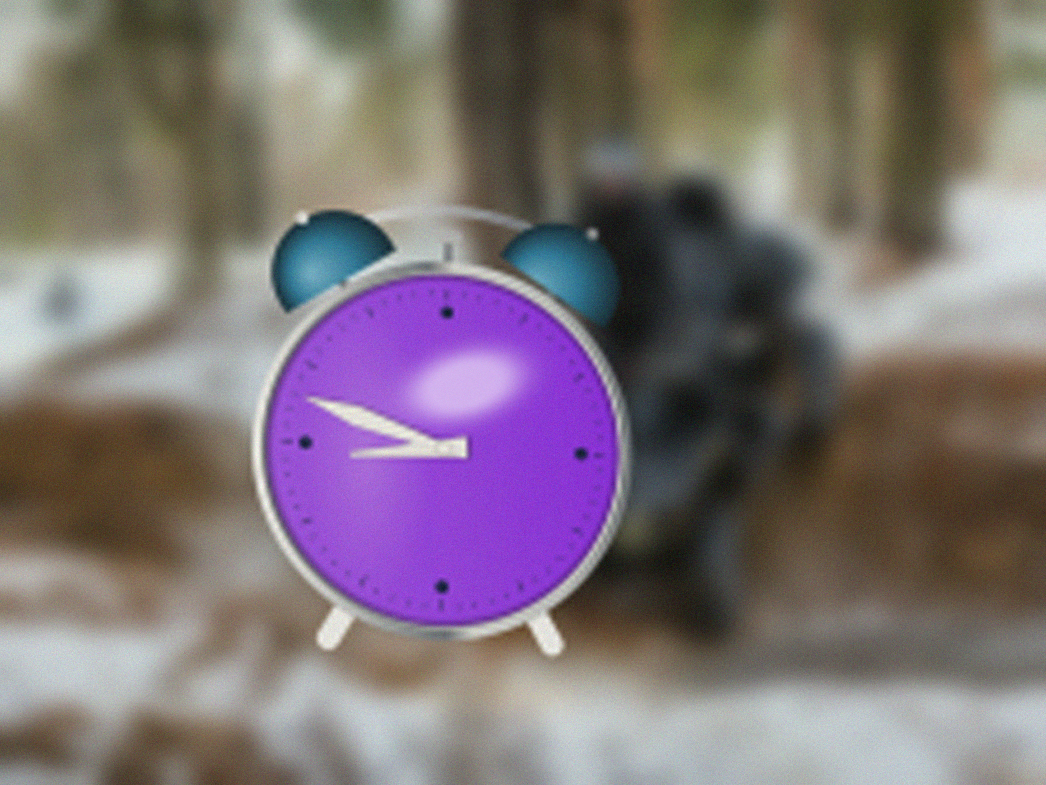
8.48
